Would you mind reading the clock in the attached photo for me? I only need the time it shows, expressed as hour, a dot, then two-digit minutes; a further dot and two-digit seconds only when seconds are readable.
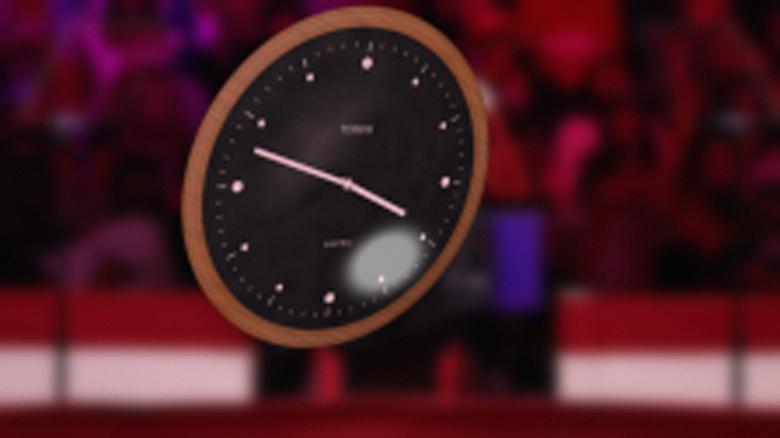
3.48
